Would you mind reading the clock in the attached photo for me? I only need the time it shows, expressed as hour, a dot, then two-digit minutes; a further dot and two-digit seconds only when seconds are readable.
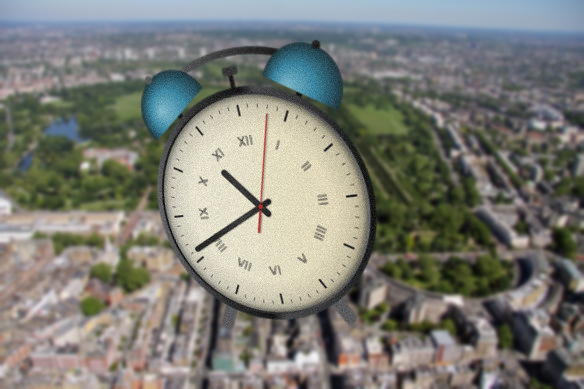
10.41.03
